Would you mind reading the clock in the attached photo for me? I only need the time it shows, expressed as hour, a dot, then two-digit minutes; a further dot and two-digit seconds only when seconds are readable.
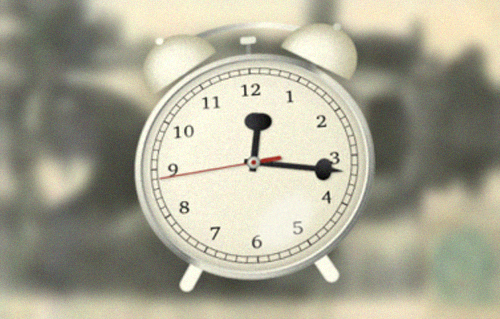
12.16.44
